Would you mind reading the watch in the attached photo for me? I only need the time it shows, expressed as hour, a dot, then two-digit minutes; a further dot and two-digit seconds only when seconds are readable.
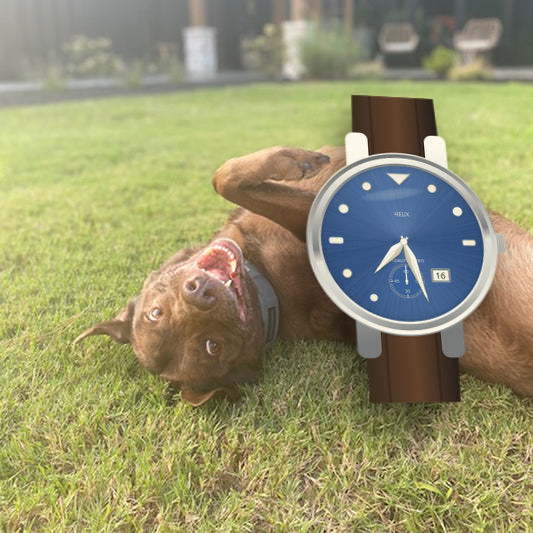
7.27
